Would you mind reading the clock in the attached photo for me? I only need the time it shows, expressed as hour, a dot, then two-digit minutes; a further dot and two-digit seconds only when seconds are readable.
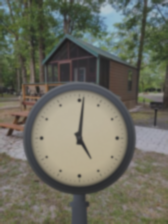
5.01
